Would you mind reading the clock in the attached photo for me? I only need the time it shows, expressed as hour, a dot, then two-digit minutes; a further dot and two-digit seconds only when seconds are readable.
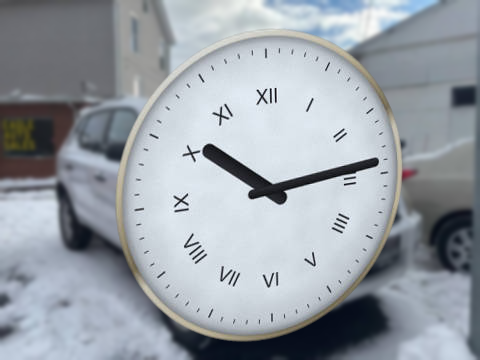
10.14
